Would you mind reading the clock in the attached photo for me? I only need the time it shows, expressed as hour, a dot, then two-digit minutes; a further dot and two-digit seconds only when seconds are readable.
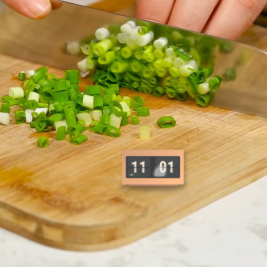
11.01
